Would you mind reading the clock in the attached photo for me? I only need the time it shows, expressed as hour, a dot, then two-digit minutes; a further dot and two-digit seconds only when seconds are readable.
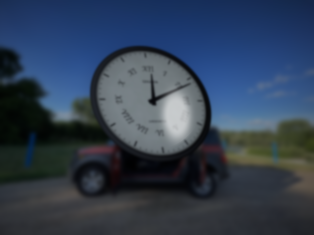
12.11
